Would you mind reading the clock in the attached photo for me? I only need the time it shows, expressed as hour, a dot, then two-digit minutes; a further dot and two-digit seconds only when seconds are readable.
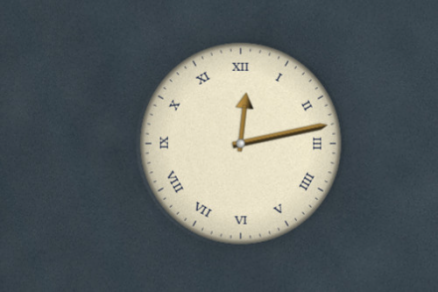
12.13
